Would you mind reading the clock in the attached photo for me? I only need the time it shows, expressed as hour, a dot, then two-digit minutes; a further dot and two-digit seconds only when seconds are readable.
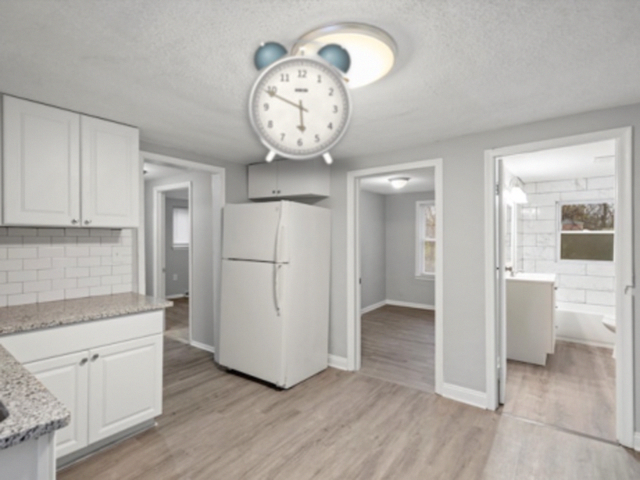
5.49
